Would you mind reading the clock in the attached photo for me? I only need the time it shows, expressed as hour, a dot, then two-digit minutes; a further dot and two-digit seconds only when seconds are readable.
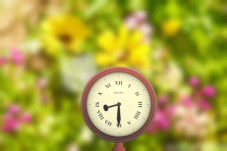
8.30
